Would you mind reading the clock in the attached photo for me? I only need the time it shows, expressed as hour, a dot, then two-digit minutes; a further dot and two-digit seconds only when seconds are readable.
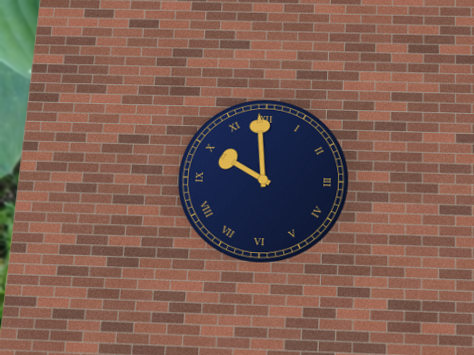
9.59
